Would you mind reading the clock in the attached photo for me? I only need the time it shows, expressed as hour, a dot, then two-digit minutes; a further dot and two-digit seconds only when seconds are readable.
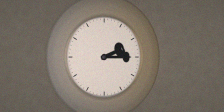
2.15
